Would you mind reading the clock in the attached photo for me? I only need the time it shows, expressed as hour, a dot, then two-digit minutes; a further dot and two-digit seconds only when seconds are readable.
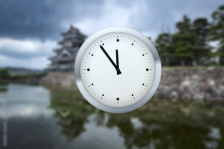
11.54
